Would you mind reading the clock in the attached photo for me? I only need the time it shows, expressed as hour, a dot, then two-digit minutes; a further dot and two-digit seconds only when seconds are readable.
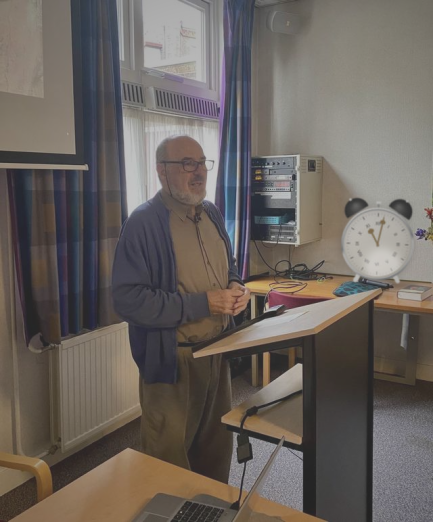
11.02
